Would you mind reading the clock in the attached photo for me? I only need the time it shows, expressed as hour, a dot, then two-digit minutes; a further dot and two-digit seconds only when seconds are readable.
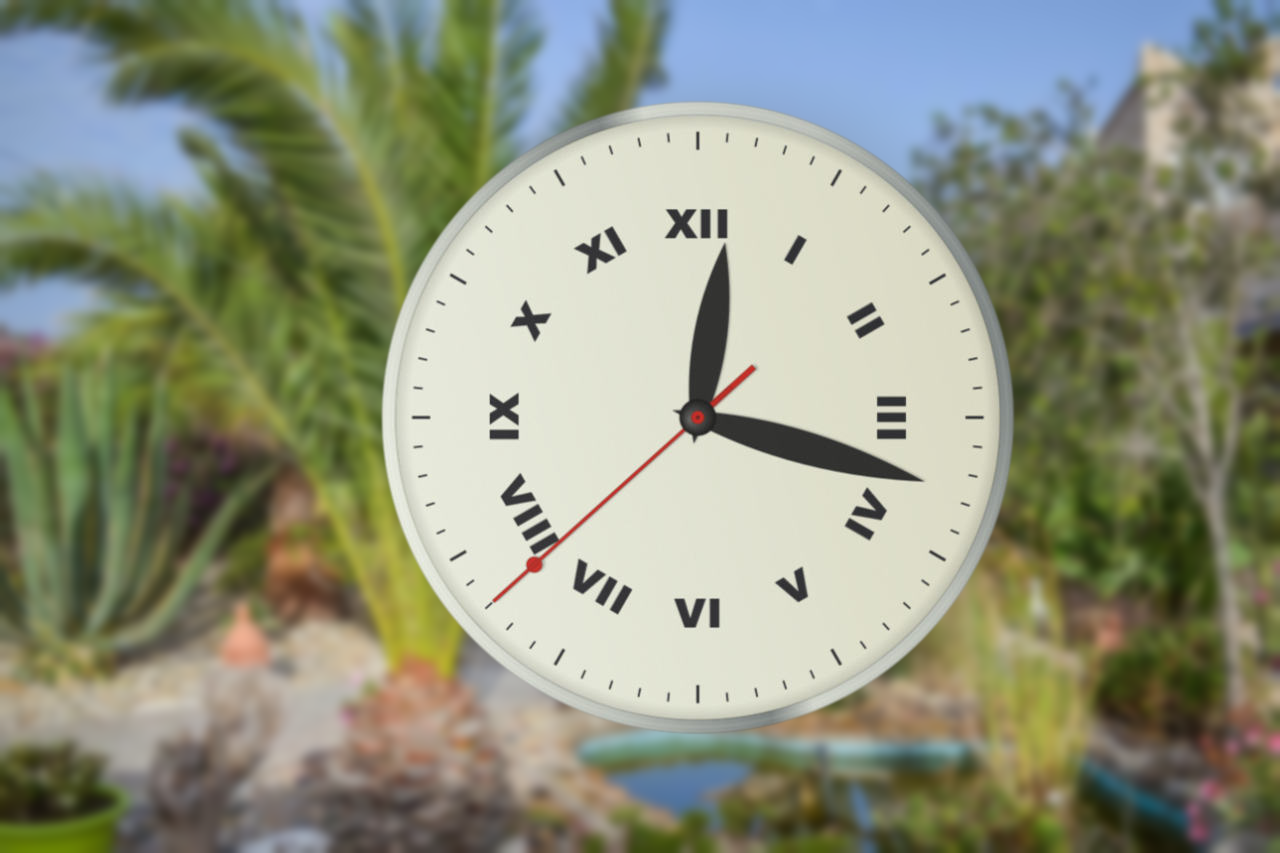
12.17.38
